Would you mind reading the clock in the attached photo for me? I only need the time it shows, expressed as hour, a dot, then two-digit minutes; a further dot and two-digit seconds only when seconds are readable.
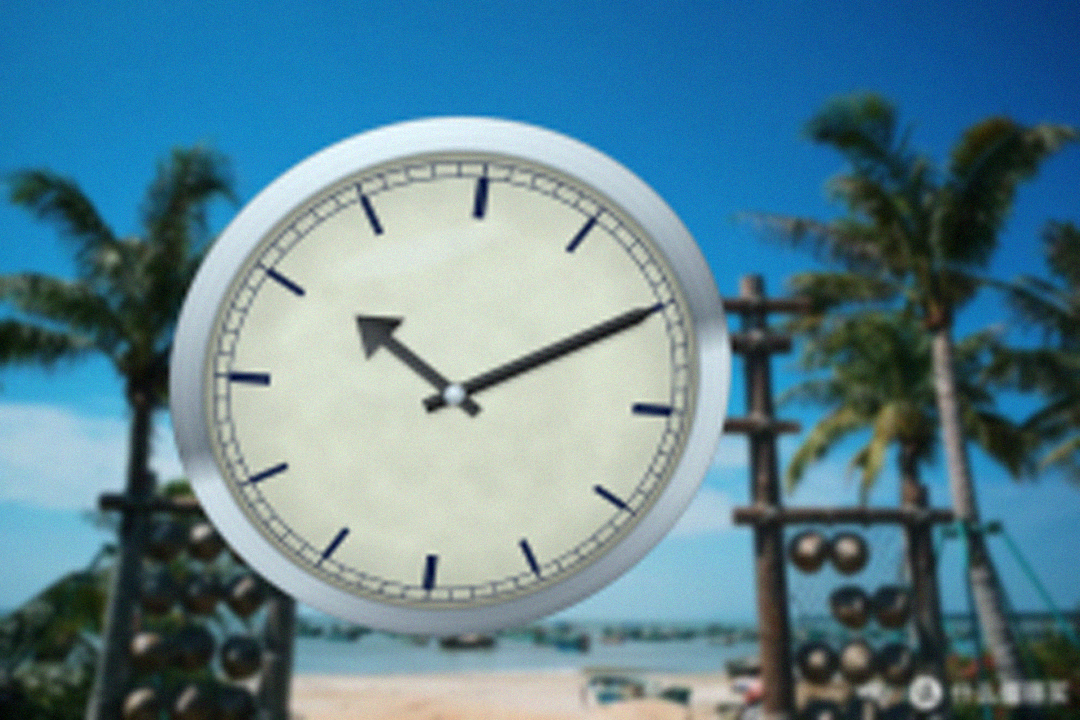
10.10
